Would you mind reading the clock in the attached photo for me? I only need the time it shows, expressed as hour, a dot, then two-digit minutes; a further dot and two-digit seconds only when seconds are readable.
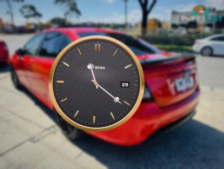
11.21
